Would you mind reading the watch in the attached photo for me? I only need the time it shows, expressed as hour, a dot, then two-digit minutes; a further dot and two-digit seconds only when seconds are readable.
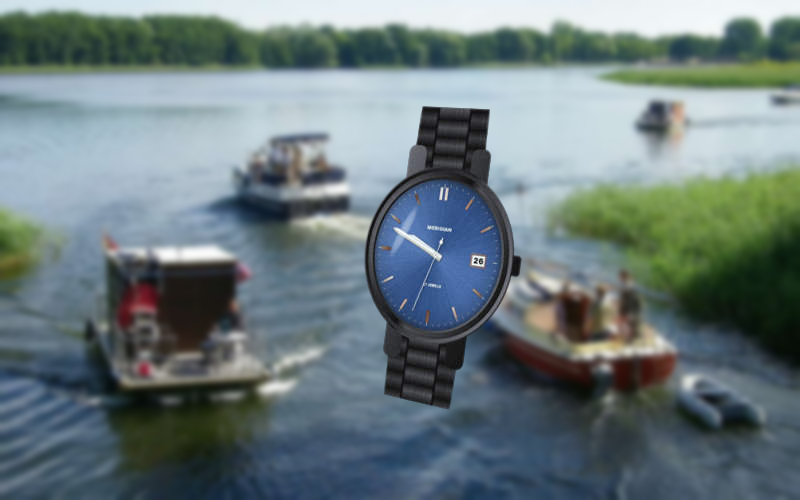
9.48.33
